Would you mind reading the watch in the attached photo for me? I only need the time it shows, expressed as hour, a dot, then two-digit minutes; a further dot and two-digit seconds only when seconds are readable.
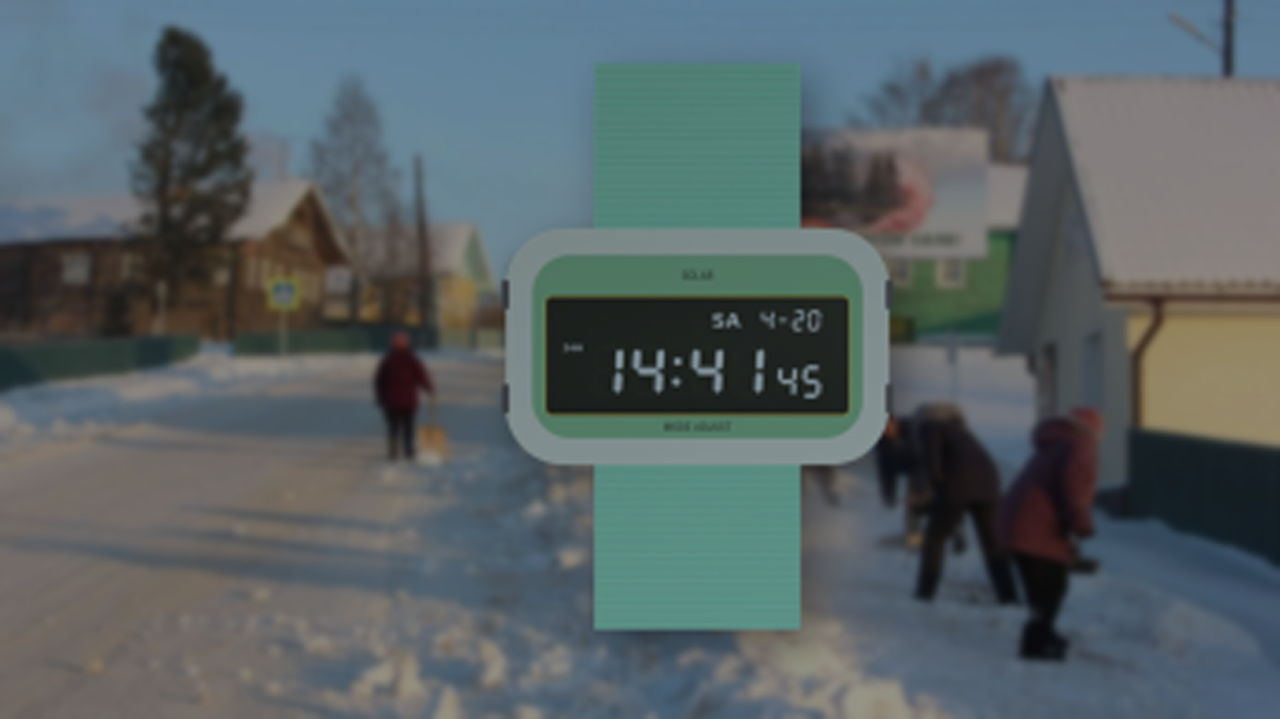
14.41.45
